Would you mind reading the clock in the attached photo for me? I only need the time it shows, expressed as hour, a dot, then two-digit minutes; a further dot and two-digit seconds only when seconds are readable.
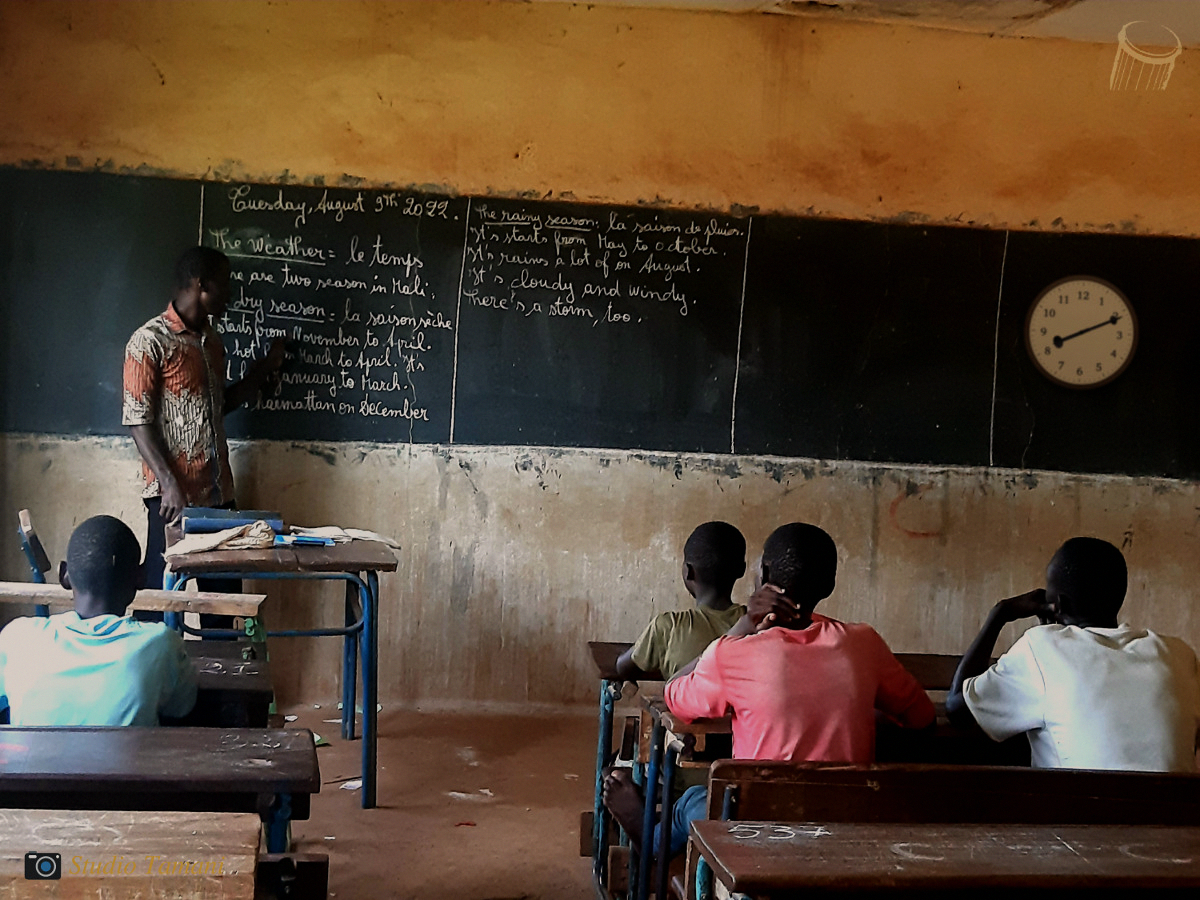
8.11
